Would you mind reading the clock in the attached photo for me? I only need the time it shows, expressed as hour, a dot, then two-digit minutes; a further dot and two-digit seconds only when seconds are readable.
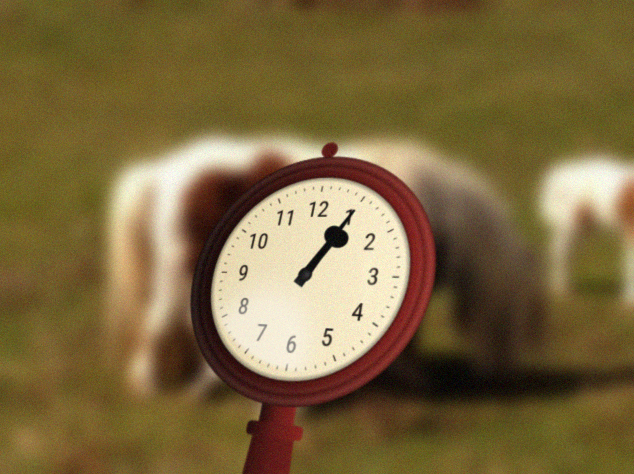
1.05
